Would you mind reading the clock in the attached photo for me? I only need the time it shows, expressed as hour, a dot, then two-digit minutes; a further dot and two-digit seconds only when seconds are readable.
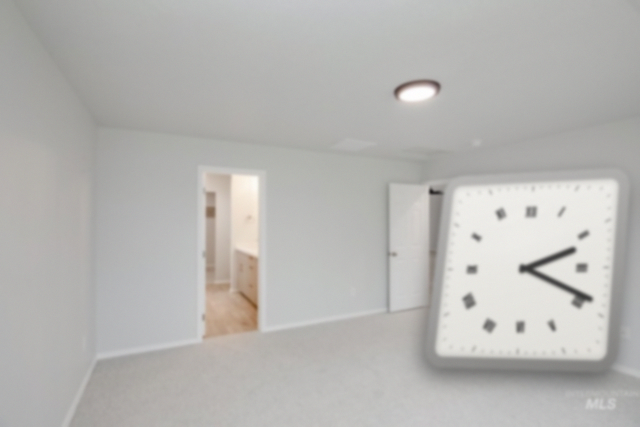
2.19
